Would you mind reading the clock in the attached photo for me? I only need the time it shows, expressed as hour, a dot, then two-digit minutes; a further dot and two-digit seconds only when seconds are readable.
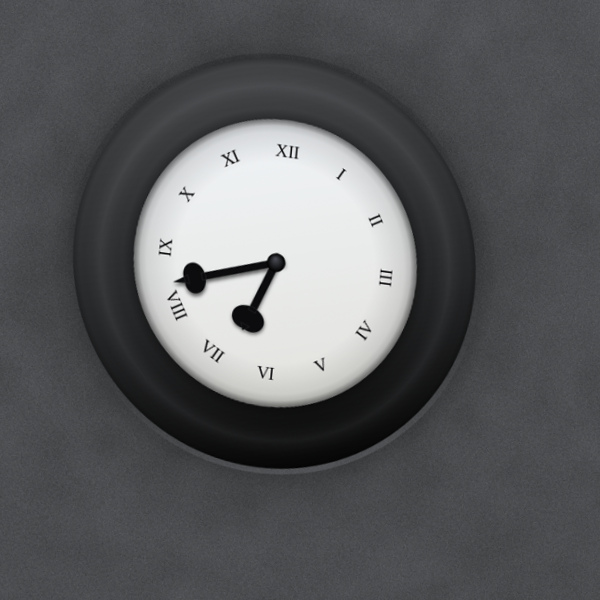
6.42
